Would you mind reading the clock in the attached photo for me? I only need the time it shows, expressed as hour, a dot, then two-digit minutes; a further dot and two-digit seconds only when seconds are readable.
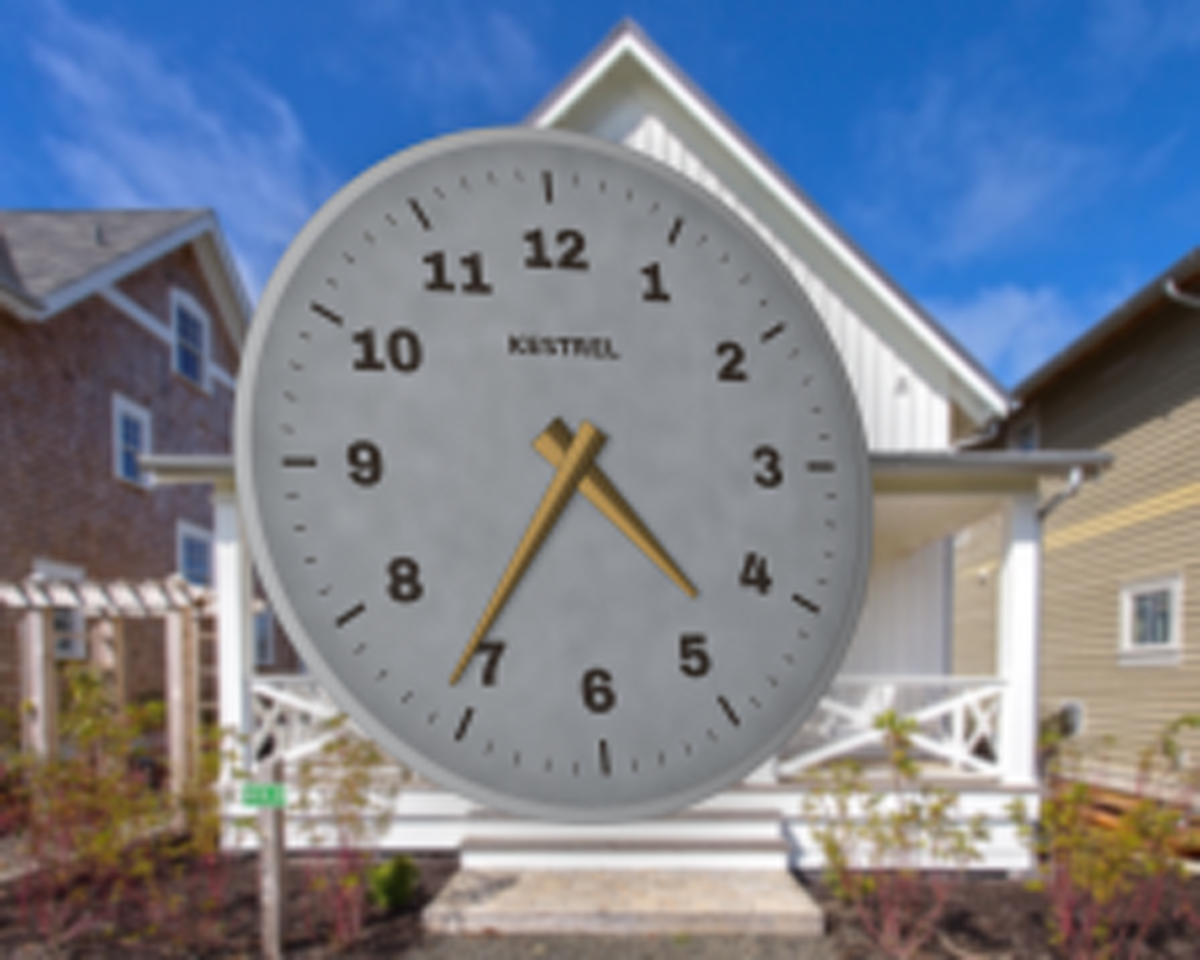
4.36
